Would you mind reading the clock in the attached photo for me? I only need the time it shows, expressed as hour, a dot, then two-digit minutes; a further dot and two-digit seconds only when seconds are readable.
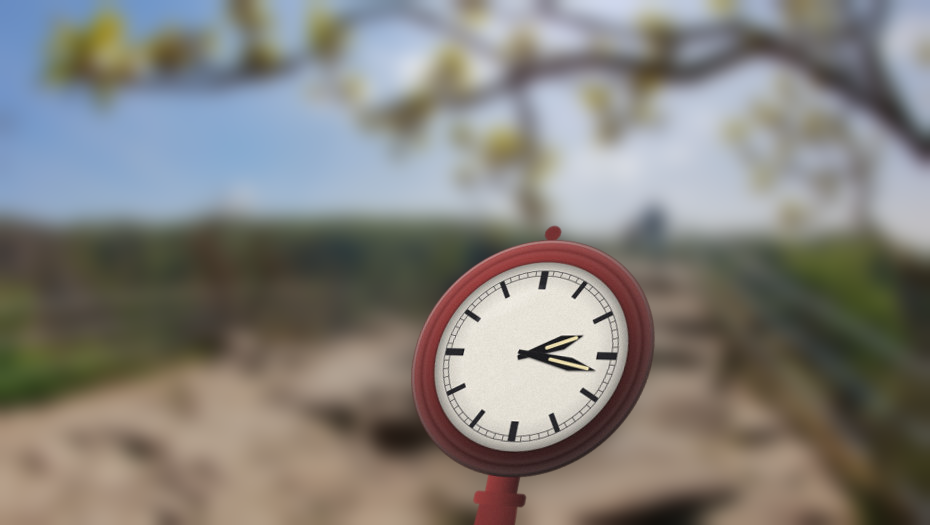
2.17
